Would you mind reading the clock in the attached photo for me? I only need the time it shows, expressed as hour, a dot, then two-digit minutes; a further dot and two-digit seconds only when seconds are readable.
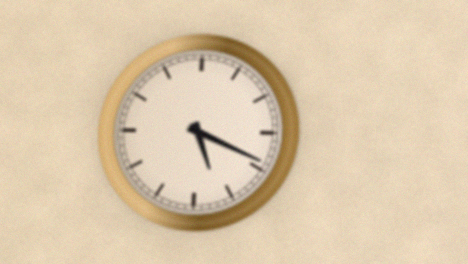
5.19
